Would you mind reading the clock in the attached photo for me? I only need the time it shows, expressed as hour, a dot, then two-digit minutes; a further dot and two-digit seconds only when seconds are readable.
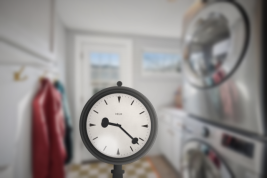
9.22
